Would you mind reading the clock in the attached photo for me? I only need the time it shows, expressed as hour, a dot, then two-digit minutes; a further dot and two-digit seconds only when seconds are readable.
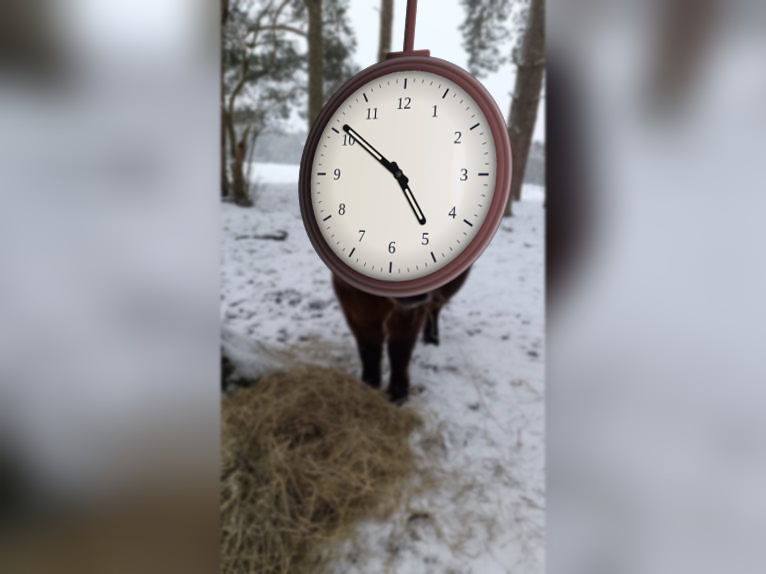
4.51
